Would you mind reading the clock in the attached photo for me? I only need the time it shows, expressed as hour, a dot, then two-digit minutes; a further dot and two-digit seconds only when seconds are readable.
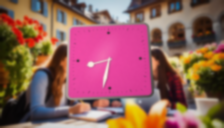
8.32
